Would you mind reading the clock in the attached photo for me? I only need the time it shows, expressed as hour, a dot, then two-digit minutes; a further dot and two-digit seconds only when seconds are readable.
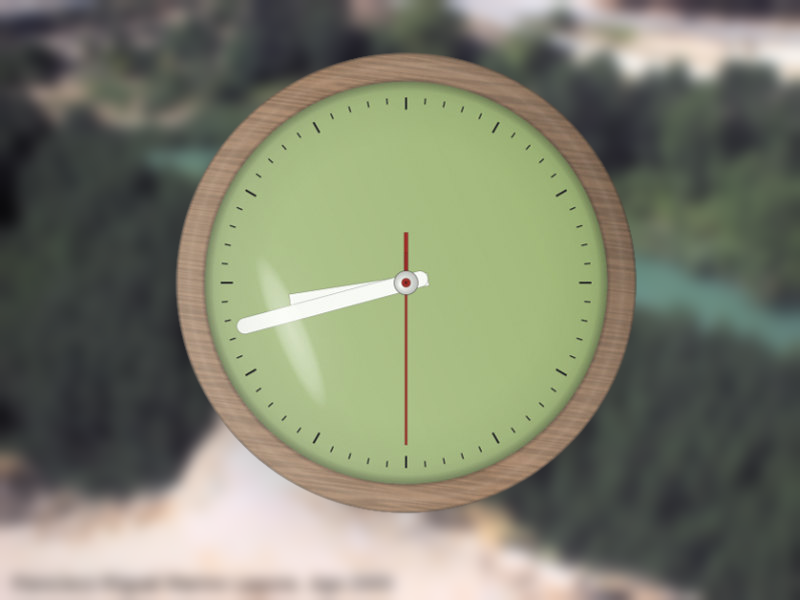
8.42.30
